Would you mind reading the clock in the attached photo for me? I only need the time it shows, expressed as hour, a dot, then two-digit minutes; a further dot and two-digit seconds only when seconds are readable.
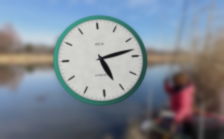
5.13
